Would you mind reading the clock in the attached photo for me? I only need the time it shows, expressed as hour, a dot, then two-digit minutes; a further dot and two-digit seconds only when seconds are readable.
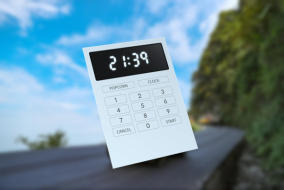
21.39
